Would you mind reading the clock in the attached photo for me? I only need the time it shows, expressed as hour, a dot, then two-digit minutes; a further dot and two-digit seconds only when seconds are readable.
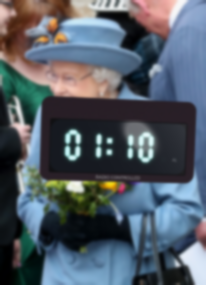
1.10
